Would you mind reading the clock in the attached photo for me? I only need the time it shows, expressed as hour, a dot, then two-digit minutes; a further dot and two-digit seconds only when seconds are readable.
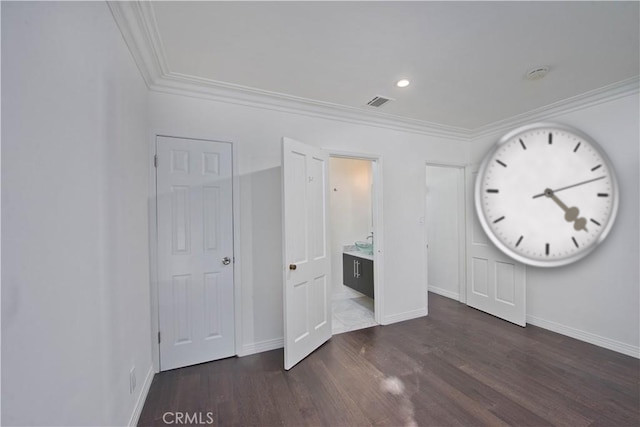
4.22.12
